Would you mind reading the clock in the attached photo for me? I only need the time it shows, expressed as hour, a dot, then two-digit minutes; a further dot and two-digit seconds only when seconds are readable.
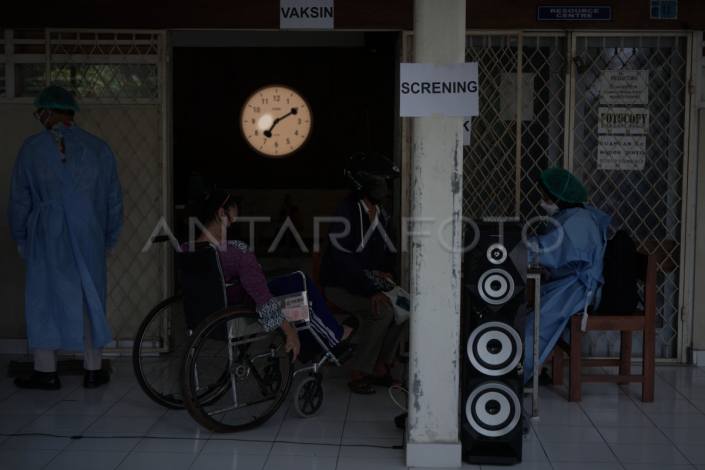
7.10
